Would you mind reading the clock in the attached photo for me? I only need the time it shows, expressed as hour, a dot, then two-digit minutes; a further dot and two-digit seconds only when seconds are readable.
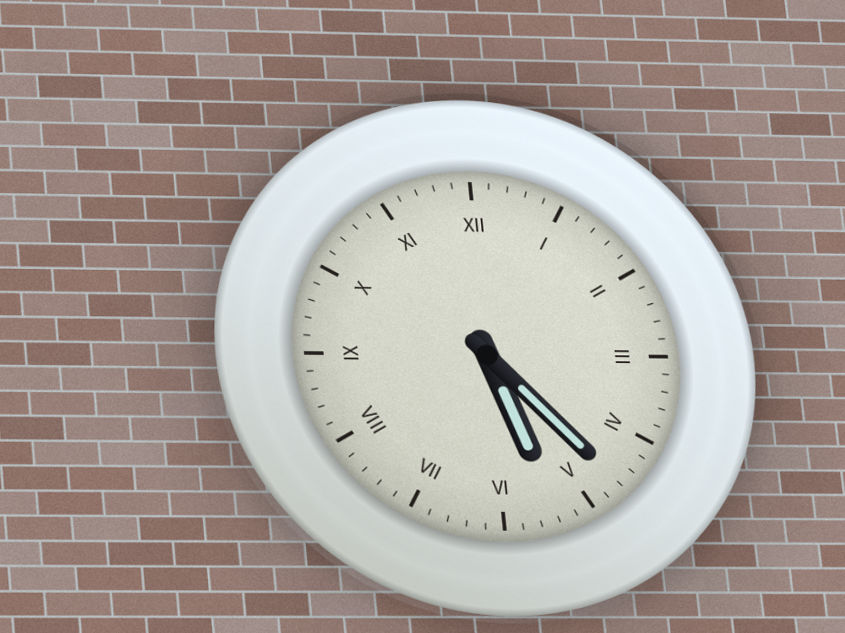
5.23
